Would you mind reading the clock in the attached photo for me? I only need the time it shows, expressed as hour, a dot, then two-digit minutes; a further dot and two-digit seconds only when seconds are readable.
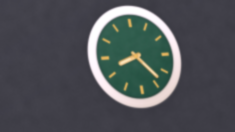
8.23
